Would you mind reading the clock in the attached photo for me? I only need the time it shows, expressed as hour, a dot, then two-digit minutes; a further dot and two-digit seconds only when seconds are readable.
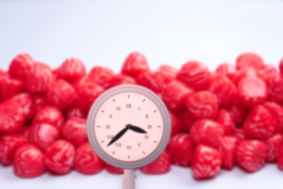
3.38
